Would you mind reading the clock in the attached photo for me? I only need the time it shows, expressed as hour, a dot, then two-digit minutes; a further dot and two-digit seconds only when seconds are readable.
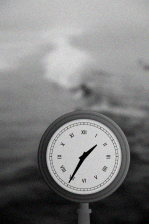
1.35
